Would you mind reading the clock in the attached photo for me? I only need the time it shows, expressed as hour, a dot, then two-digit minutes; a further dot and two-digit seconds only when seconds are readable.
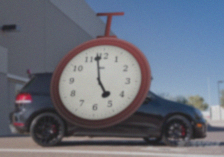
4.58
